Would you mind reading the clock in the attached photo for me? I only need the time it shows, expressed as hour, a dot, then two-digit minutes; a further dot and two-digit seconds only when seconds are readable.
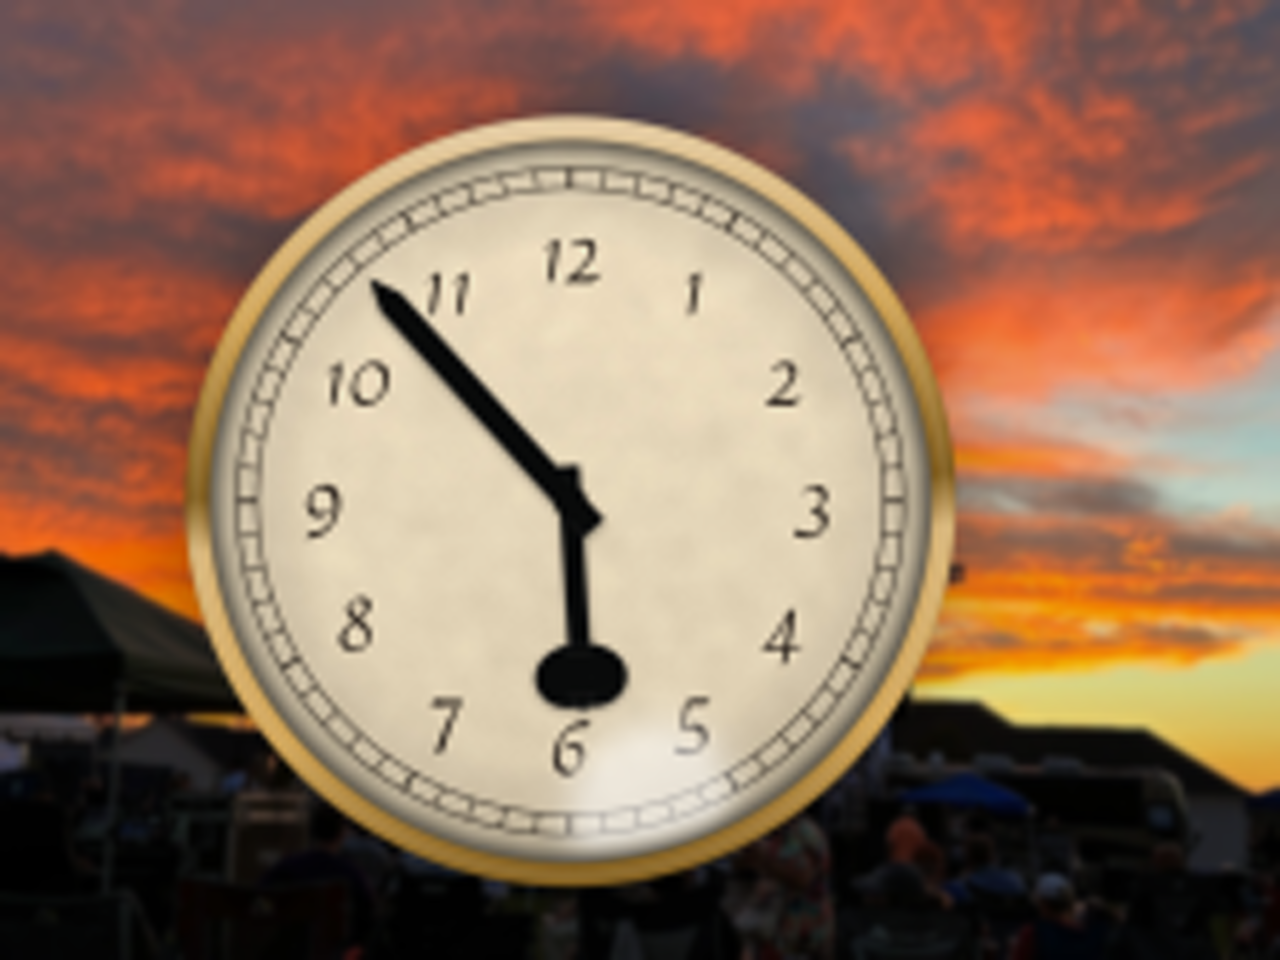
5.53
